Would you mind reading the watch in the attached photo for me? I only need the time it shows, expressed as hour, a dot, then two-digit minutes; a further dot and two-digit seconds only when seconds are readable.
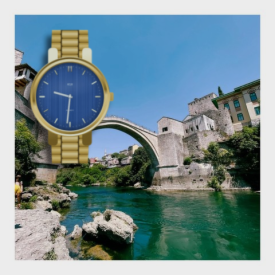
9.31
